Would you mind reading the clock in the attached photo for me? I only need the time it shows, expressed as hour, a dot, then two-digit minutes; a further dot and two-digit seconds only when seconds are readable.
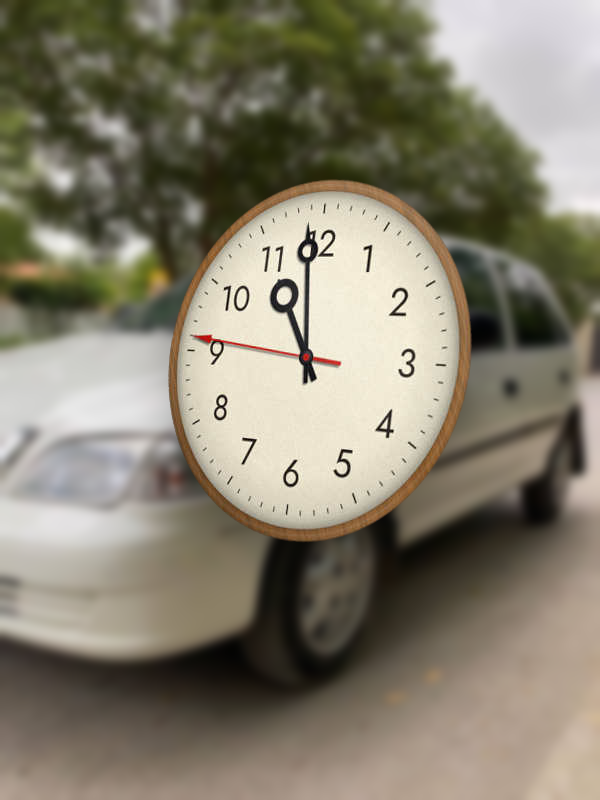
10.58.46
